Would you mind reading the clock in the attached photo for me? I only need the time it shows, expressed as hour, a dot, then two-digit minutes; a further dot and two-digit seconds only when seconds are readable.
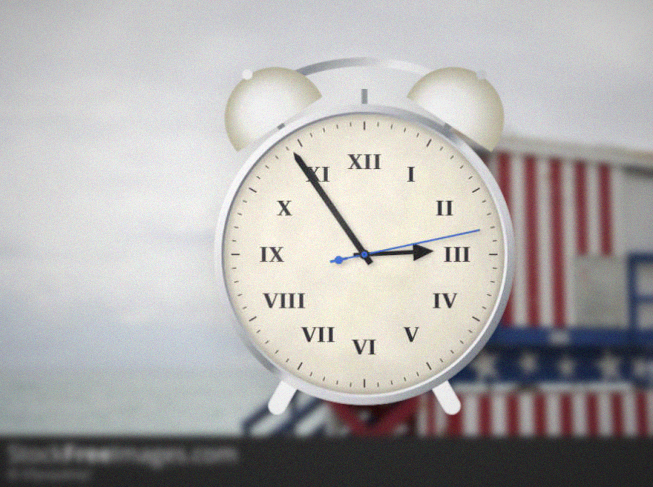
2.54.13
